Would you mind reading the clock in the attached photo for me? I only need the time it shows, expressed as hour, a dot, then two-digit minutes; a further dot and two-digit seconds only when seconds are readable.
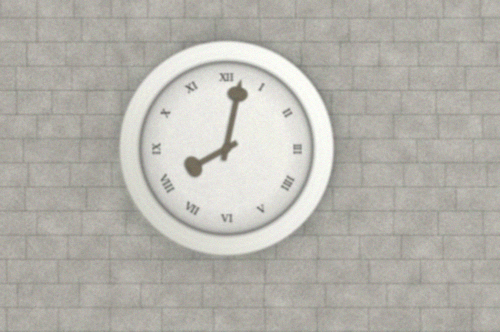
8.02
